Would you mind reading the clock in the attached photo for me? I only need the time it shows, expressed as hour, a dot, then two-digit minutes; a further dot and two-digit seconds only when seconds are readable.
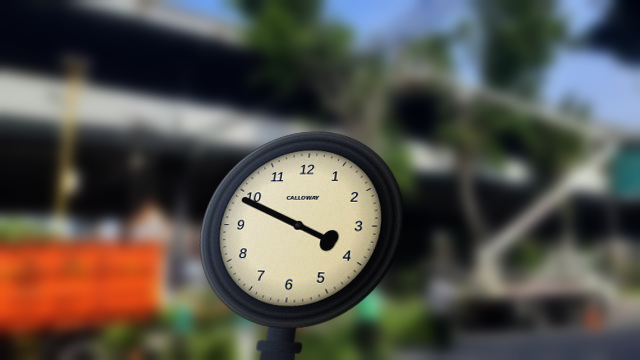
3.49
